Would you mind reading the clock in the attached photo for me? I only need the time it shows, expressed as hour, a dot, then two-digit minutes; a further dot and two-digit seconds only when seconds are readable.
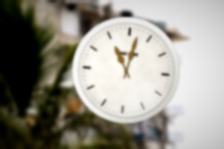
11.02
